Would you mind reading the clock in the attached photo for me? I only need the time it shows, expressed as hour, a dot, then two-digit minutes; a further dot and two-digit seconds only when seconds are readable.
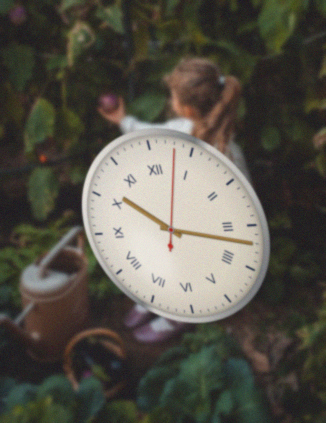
10.17.03
